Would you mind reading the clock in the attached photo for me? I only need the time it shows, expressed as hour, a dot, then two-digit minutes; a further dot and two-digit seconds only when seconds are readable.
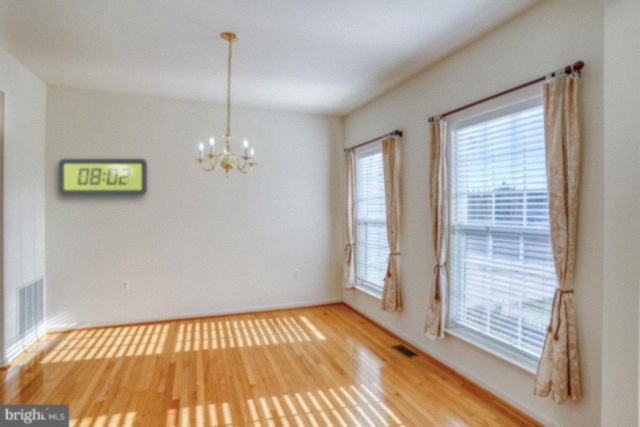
8.02
